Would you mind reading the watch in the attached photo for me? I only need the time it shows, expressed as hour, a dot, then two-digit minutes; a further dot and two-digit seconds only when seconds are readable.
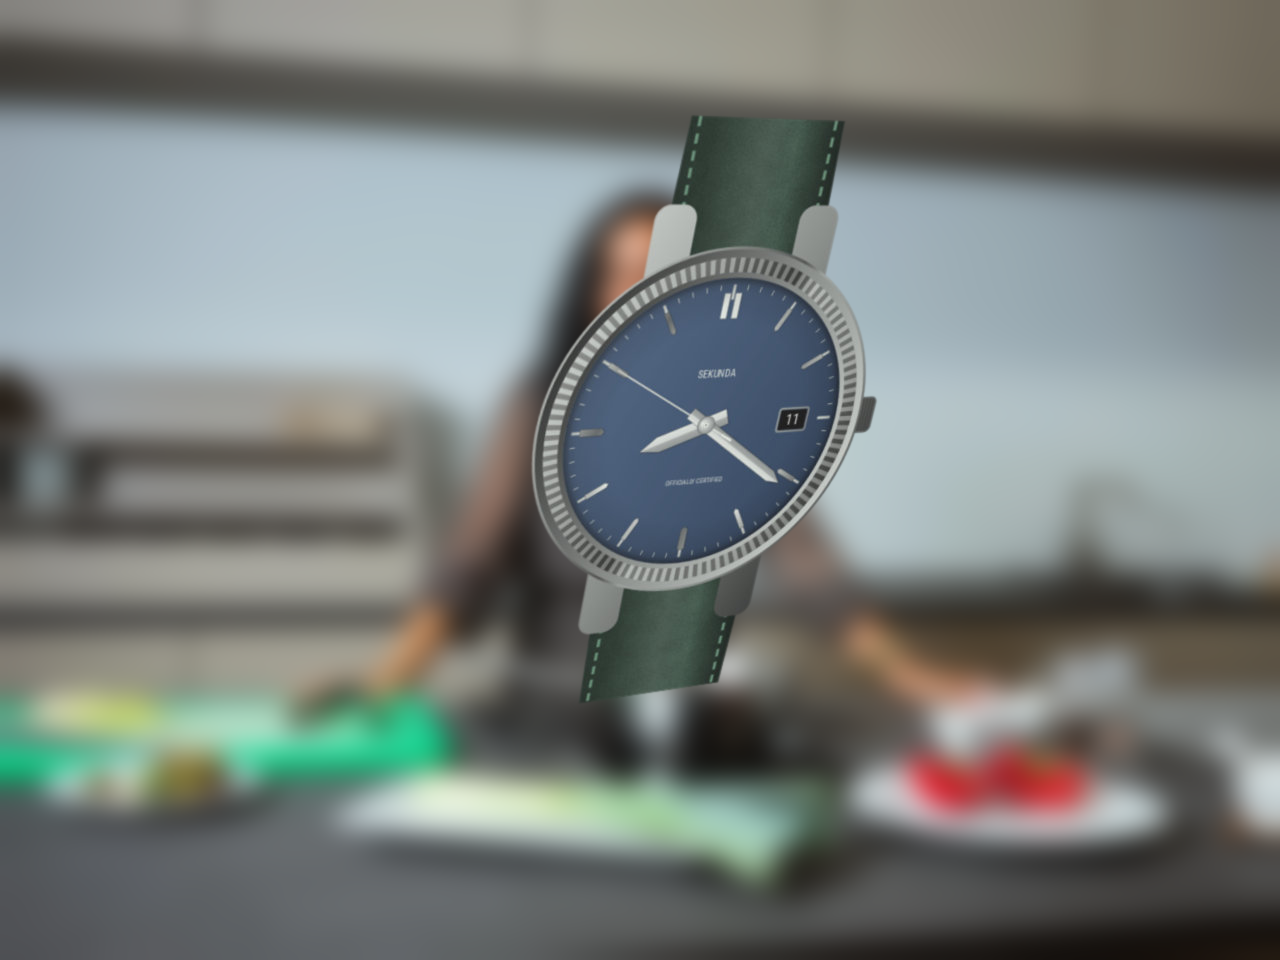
8.20.50
